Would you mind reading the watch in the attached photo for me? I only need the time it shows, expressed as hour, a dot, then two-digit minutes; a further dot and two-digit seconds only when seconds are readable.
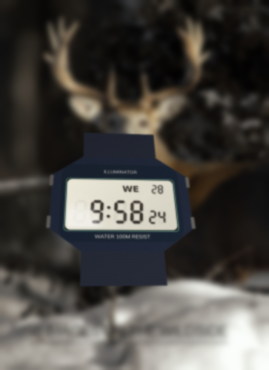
9.58.24
